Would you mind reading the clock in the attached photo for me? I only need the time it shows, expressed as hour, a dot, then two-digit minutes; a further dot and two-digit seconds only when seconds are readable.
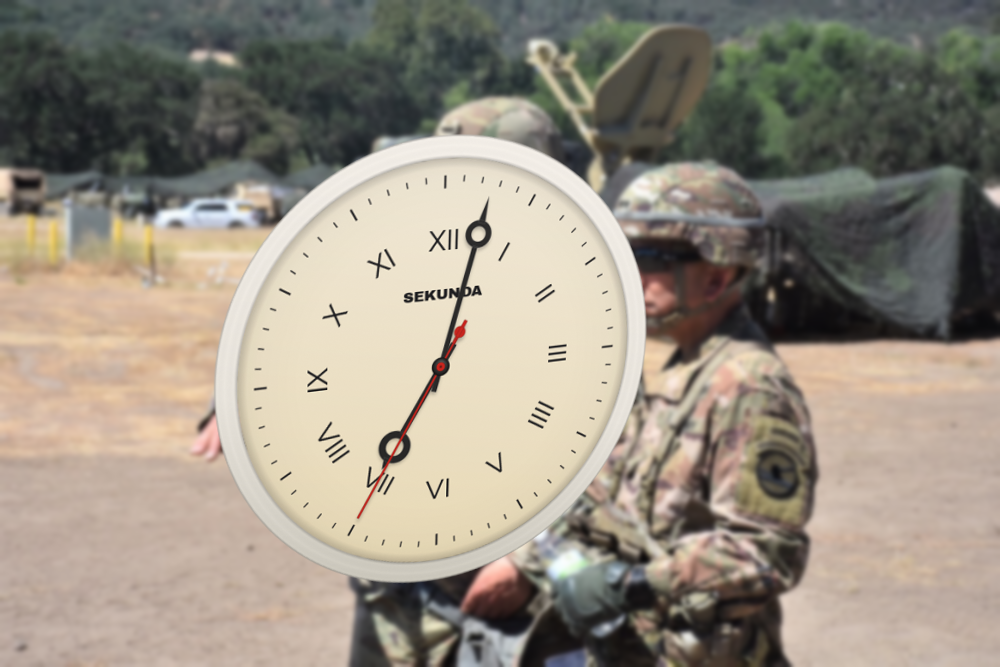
7.02.35
